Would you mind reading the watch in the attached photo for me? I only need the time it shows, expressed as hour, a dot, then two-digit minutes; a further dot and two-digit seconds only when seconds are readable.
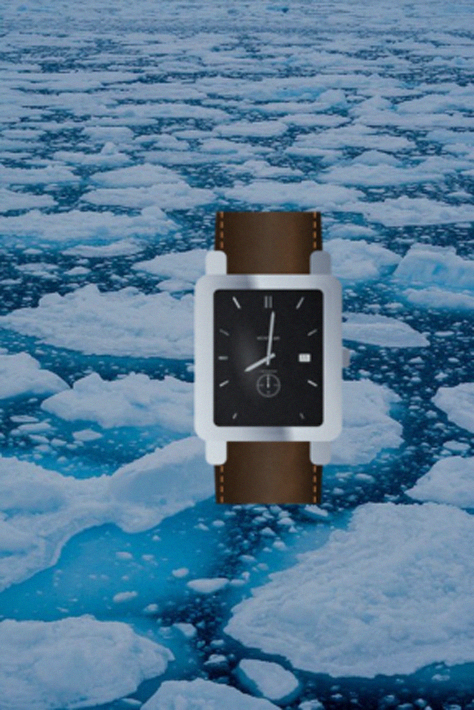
8.01
